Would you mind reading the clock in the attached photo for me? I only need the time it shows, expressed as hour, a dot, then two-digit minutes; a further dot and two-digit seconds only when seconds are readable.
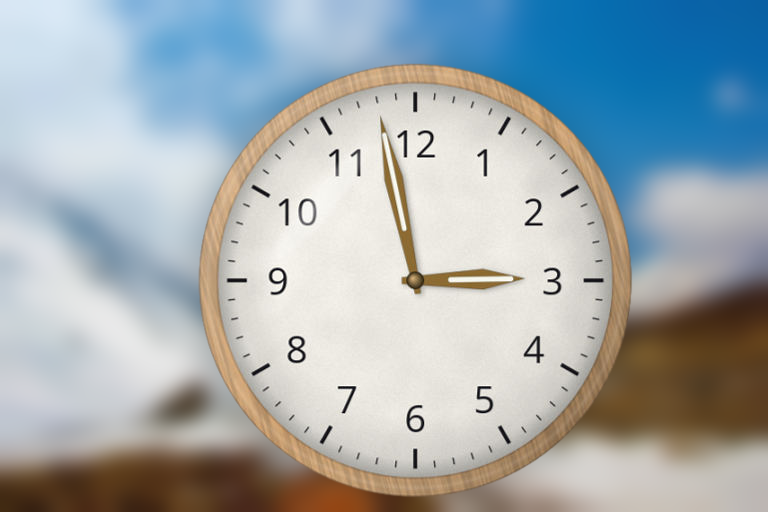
2.58
